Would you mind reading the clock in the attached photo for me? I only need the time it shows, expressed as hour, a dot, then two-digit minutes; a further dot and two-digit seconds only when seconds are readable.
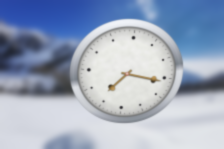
7.16
